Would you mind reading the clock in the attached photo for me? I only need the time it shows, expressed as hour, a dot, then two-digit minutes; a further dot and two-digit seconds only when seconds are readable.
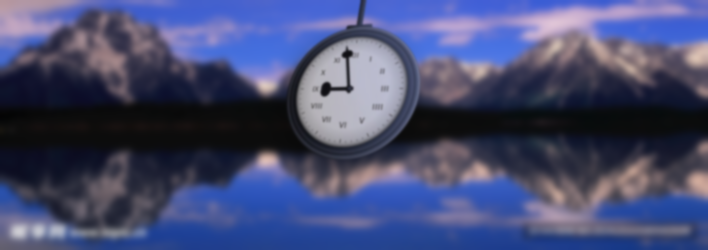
8.58
